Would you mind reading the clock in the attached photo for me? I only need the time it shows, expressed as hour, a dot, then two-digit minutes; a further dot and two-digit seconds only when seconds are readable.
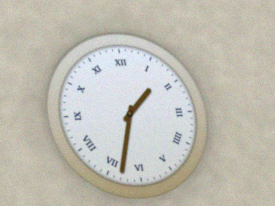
1.33
